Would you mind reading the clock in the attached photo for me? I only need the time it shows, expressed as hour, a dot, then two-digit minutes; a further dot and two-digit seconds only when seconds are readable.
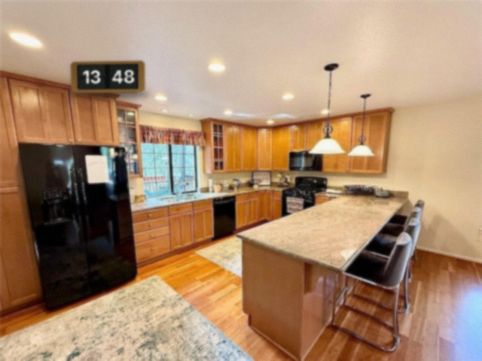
13.48
